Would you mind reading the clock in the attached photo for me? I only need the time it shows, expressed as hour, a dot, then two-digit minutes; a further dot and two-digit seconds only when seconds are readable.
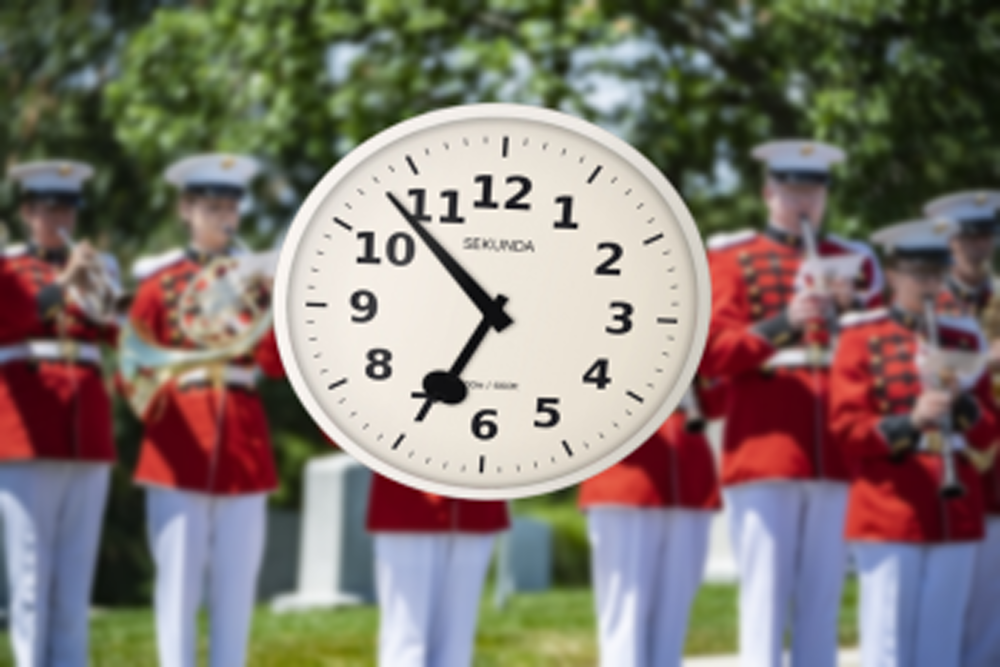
6.53
